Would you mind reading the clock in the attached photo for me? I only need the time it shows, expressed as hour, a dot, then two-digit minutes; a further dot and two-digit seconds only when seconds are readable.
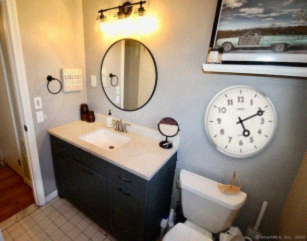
5.11
